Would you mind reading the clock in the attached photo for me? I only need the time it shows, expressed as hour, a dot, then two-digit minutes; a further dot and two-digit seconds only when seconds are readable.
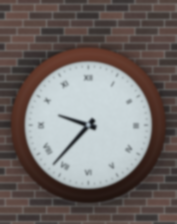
9.37
